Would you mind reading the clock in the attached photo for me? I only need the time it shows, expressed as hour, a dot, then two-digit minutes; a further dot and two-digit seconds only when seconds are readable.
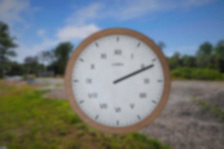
2.11
